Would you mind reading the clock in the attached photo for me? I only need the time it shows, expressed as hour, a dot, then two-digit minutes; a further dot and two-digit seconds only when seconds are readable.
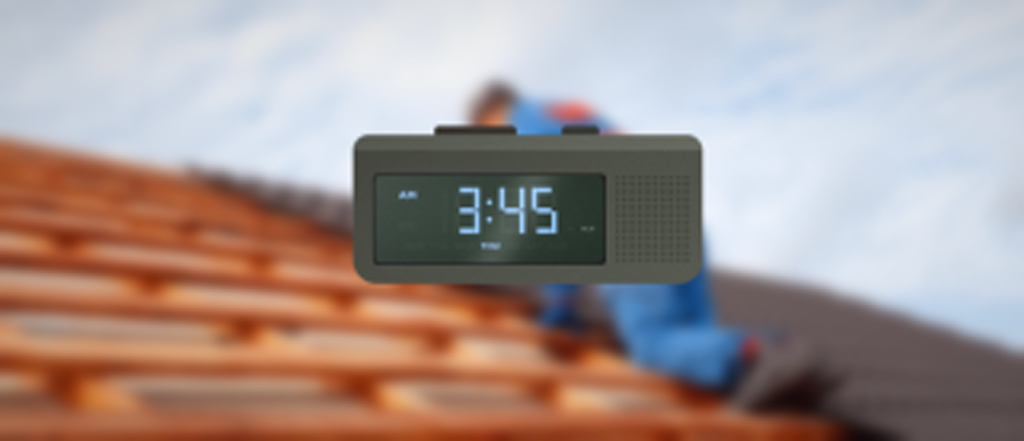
3.45
